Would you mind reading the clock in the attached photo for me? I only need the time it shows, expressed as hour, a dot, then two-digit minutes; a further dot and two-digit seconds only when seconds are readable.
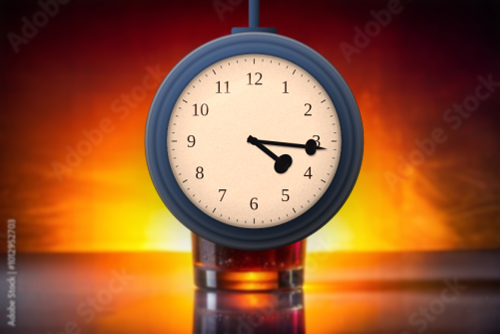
4.16
